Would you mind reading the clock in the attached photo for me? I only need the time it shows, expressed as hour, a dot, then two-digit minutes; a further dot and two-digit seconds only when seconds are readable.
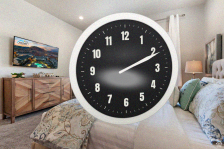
2.11
